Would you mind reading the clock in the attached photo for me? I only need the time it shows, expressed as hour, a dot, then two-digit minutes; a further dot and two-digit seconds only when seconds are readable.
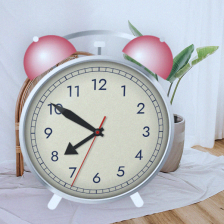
7.50.34
